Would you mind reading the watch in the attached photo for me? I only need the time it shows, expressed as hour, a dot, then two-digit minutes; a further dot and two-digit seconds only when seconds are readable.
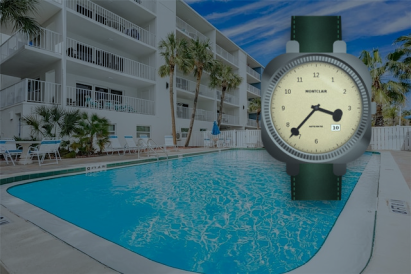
3.37
